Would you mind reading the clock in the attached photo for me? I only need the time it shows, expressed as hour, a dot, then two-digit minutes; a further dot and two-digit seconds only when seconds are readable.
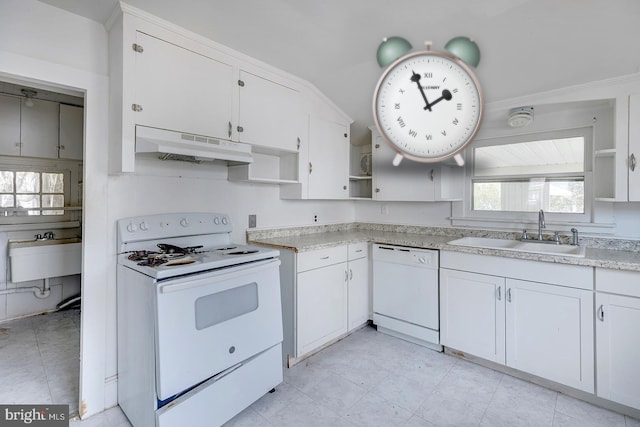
1.56
